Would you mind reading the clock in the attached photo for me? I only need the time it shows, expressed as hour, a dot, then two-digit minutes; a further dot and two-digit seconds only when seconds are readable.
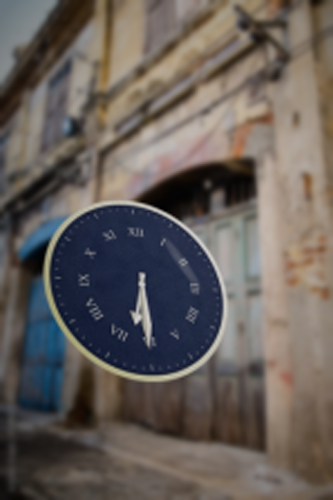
6.30
